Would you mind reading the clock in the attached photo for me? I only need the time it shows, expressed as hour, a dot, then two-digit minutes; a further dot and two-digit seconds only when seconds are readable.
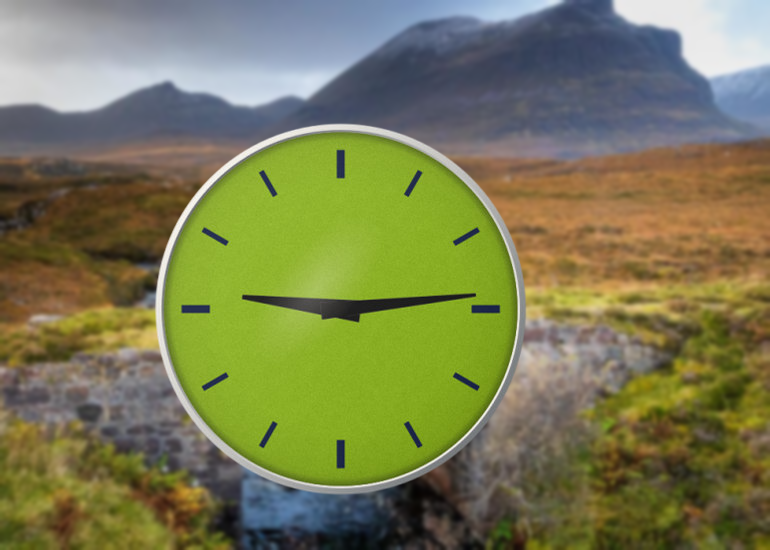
9.14
